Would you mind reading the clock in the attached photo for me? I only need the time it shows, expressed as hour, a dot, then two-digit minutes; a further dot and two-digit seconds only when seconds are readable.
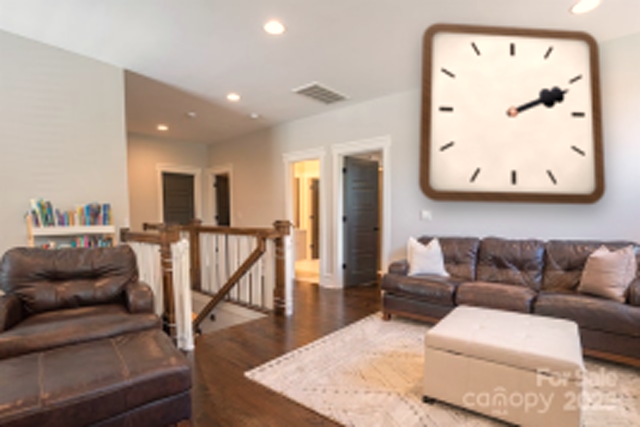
2.11
